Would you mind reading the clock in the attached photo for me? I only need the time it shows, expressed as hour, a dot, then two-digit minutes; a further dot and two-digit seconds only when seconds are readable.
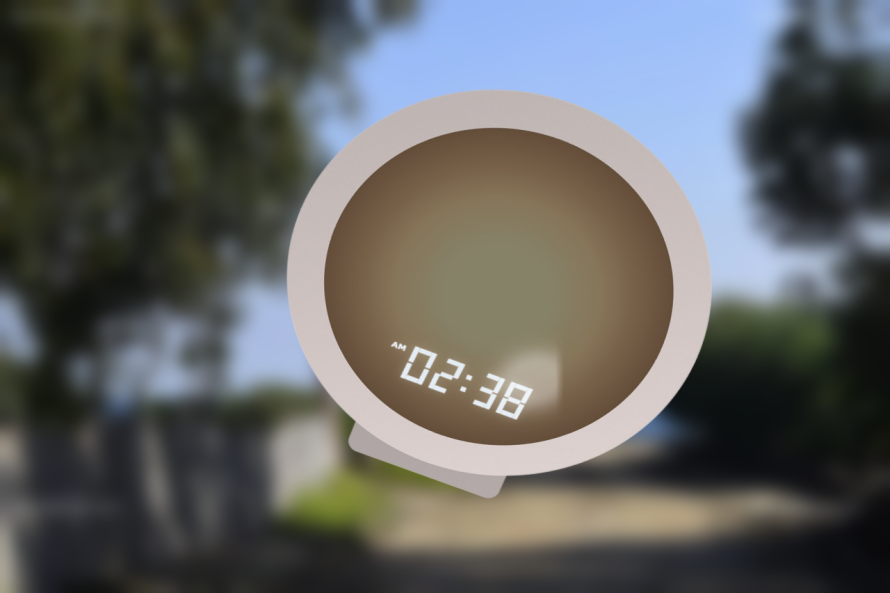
2.38
